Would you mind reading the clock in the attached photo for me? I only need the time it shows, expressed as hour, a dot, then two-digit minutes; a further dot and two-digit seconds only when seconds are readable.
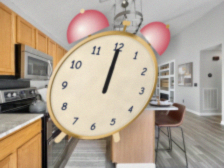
12.00
